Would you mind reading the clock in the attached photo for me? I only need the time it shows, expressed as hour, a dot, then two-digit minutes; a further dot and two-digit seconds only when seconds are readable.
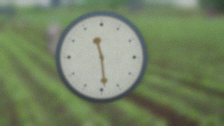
11.29
